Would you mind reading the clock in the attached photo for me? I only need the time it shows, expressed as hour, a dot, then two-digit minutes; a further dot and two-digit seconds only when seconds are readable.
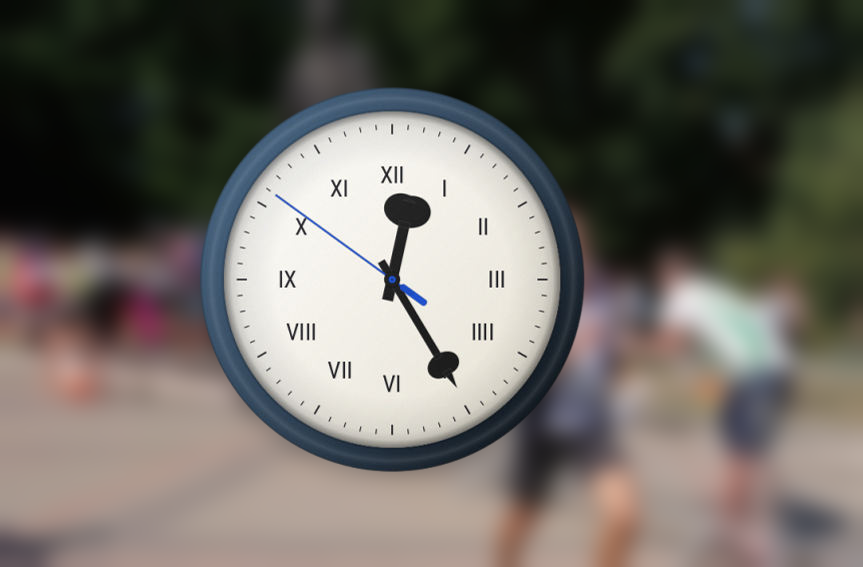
12.24.51
